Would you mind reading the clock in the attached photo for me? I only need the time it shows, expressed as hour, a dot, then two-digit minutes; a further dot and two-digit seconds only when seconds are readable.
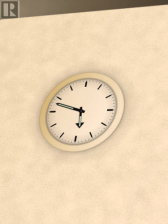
5.48
